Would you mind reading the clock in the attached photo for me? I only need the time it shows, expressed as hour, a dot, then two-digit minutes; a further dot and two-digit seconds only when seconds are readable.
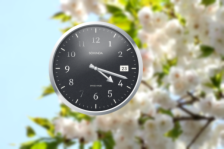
4.18
